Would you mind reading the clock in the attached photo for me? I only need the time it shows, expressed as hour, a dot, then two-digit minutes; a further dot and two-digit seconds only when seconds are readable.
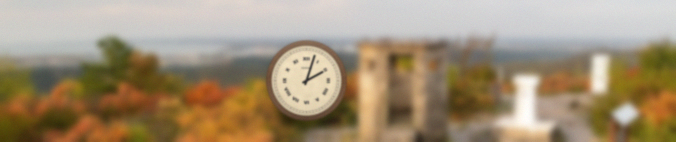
2.03
